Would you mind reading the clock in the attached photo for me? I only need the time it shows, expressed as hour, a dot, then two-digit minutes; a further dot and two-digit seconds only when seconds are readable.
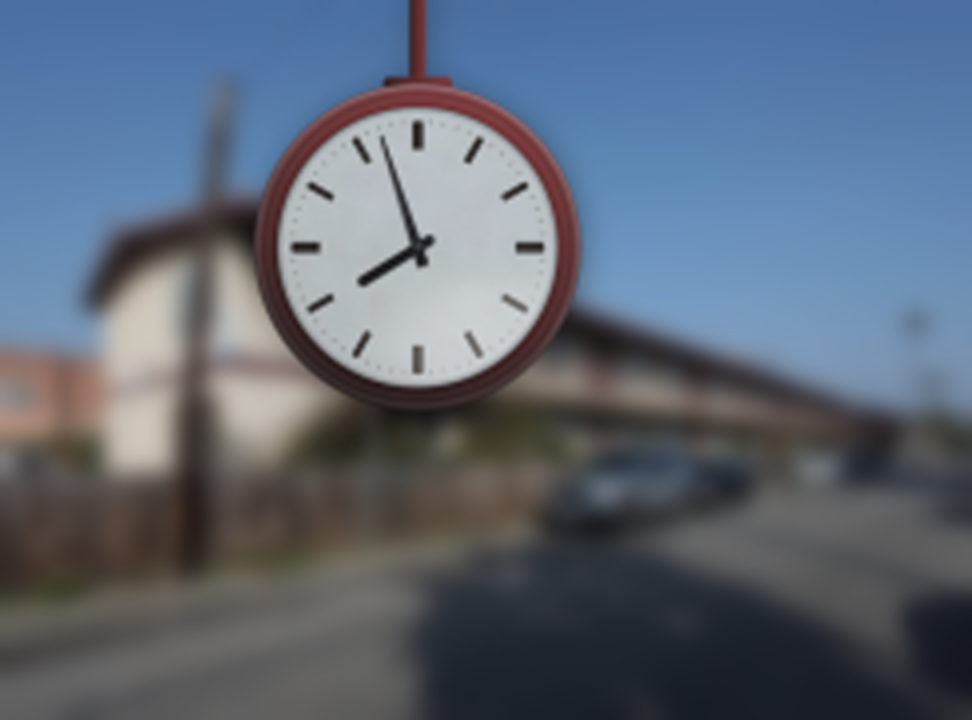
7.57
